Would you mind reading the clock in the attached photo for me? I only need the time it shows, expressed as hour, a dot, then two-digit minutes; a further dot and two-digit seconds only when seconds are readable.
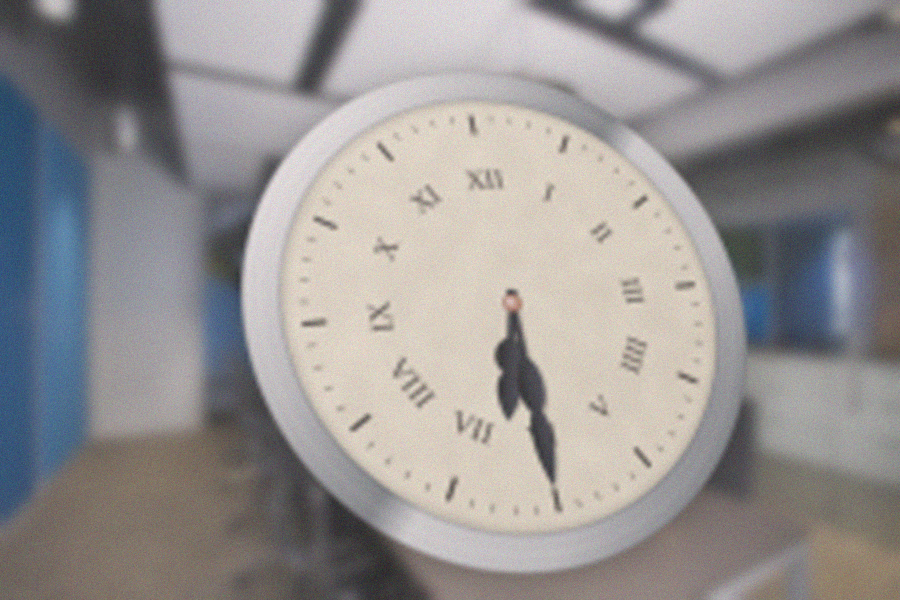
6.30
